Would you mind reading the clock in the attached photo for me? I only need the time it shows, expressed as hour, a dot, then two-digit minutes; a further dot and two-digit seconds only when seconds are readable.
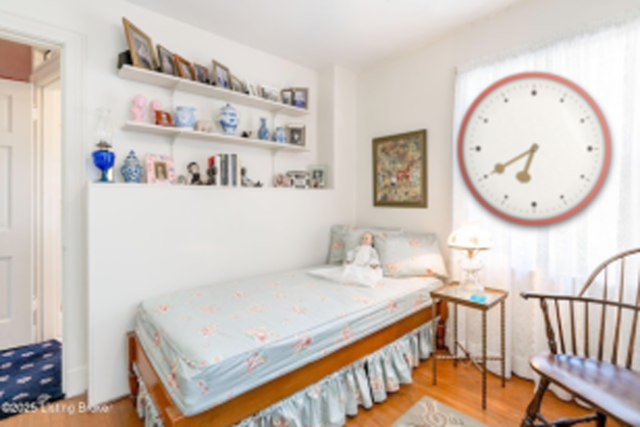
6.40
